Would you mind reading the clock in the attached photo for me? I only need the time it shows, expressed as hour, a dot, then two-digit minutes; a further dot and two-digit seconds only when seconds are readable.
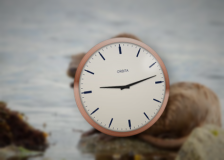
9.13
